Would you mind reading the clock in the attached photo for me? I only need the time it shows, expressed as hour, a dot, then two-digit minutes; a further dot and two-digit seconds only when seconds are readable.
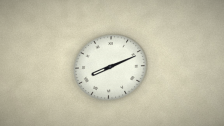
8.11
